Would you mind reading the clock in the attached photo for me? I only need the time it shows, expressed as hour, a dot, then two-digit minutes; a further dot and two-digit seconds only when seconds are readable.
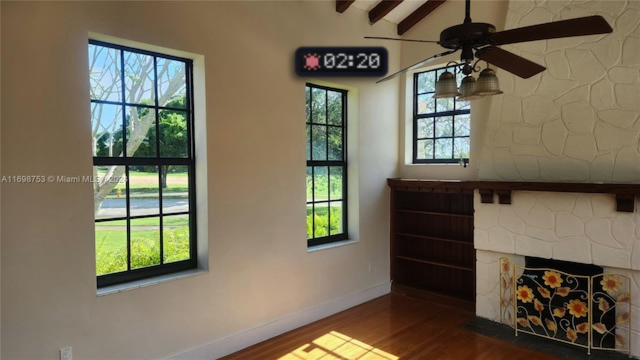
2.20
